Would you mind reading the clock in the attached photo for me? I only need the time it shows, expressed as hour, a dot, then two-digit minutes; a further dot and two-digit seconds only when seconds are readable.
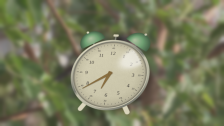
6.39
